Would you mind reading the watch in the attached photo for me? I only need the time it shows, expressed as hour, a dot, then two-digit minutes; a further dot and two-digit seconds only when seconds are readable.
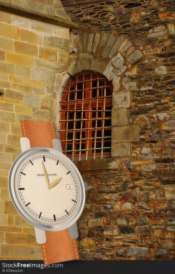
1.59
